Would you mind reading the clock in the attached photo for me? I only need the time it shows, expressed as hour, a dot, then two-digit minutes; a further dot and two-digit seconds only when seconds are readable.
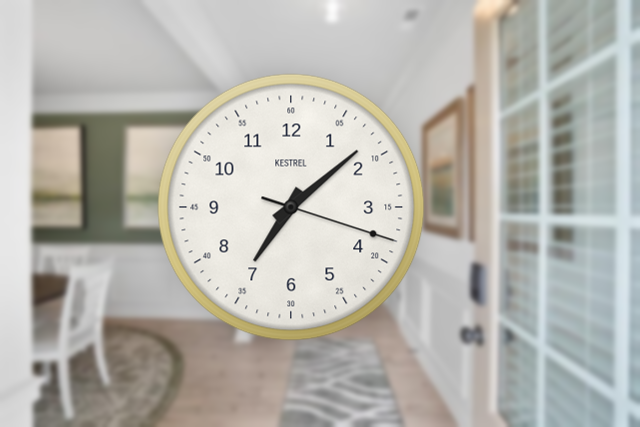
7.08.18
